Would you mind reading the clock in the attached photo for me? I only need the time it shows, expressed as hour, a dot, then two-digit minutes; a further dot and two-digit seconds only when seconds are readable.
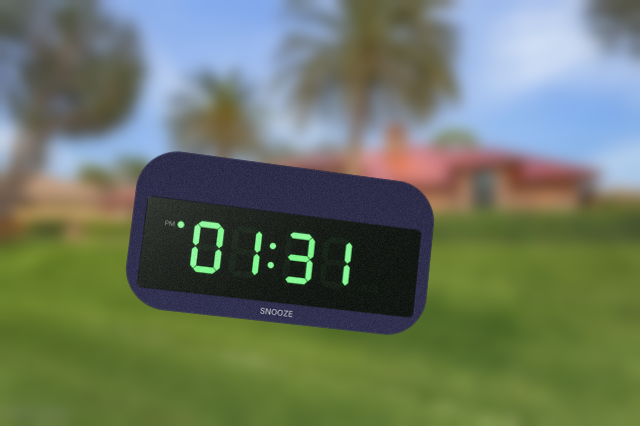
1.31
